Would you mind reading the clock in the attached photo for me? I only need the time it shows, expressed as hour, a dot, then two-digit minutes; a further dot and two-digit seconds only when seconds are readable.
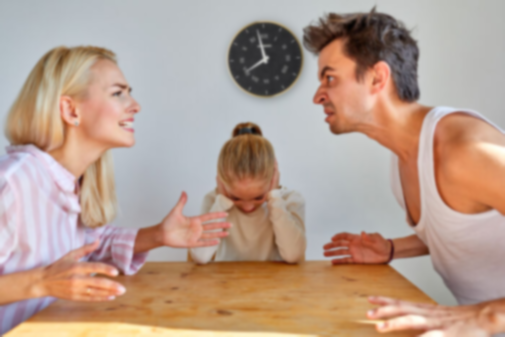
7.58
